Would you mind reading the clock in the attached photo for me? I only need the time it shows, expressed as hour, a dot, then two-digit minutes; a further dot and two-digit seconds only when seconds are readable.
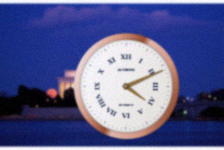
4.11
